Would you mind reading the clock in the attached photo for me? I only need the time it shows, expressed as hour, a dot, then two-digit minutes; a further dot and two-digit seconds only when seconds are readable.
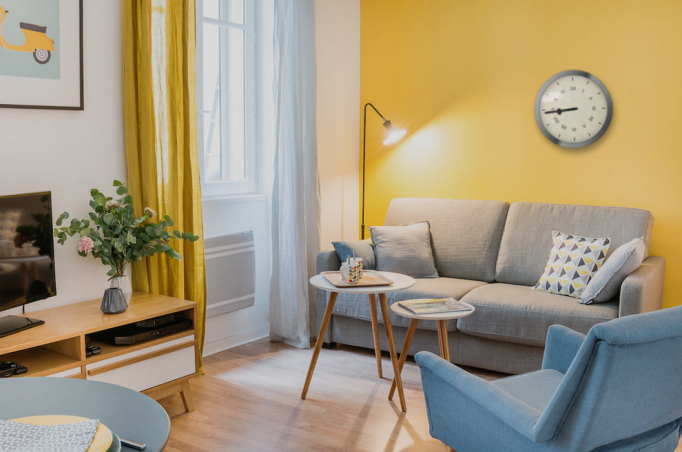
8.44
